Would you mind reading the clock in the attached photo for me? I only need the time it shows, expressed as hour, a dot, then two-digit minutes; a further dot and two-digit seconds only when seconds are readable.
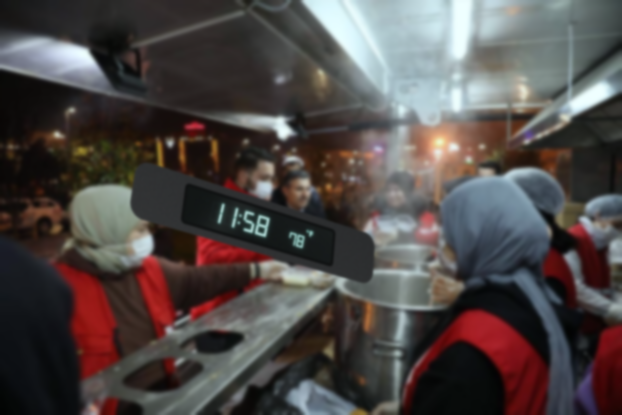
11.58
